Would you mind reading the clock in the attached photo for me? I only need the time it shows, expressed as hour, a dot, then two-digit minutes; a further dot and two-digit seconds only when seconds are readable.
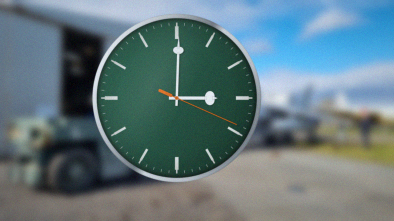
3.00.19
